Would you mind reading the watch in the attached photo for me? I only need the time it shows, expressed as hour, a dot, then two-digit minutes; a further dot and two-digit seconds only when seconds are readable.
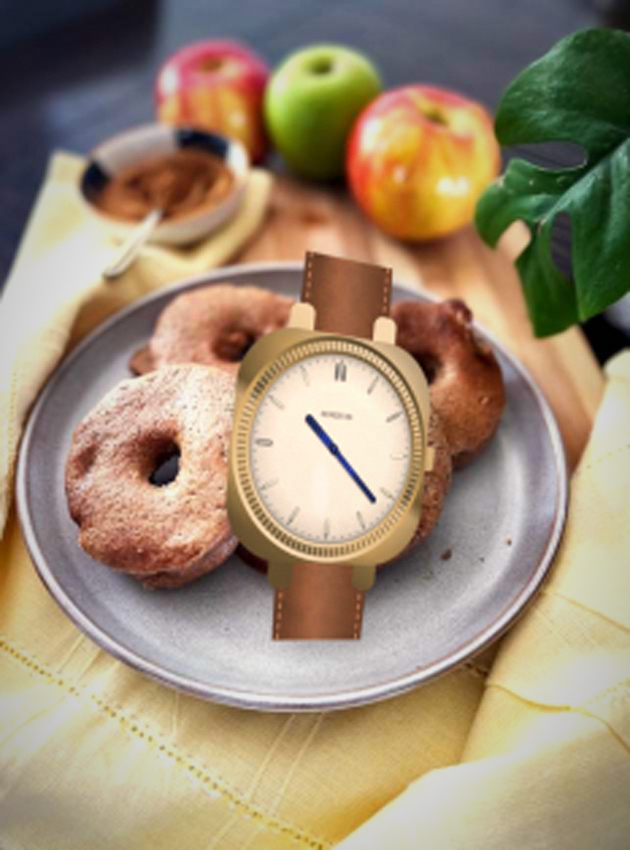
10.22
